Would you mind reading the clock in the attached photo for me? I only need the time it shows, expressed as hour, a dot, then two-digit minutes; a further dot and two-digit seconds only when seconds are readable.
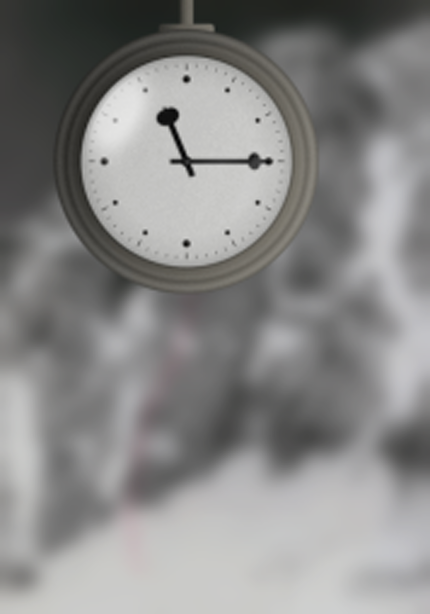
11.15
